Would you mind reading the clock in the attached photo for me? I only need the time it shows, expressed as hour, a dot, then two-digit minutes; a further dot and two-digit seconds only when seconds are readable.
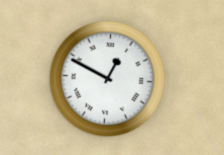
12.49
